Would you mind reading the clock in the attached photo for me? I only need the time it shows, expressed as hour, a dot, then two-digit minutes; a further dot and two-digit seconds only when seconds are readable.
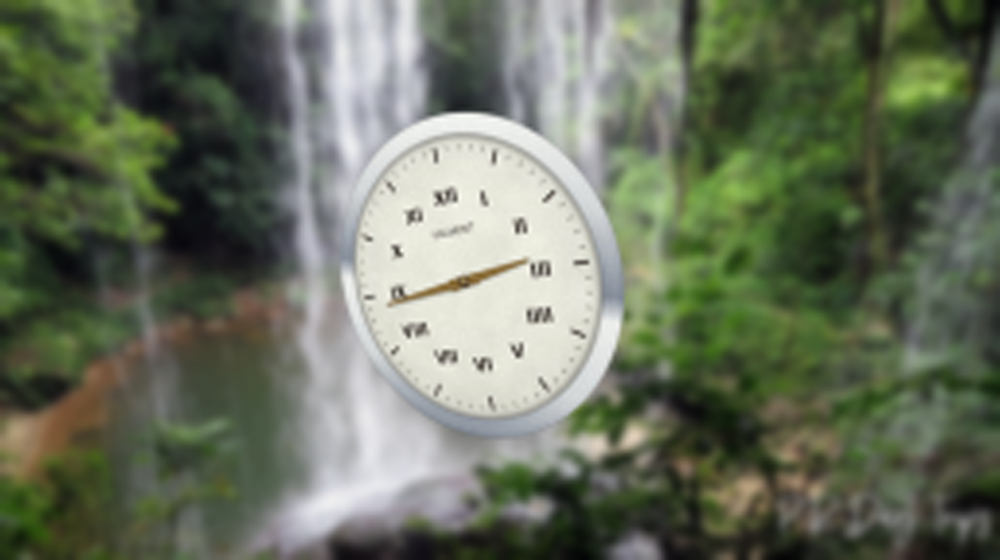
2.44
